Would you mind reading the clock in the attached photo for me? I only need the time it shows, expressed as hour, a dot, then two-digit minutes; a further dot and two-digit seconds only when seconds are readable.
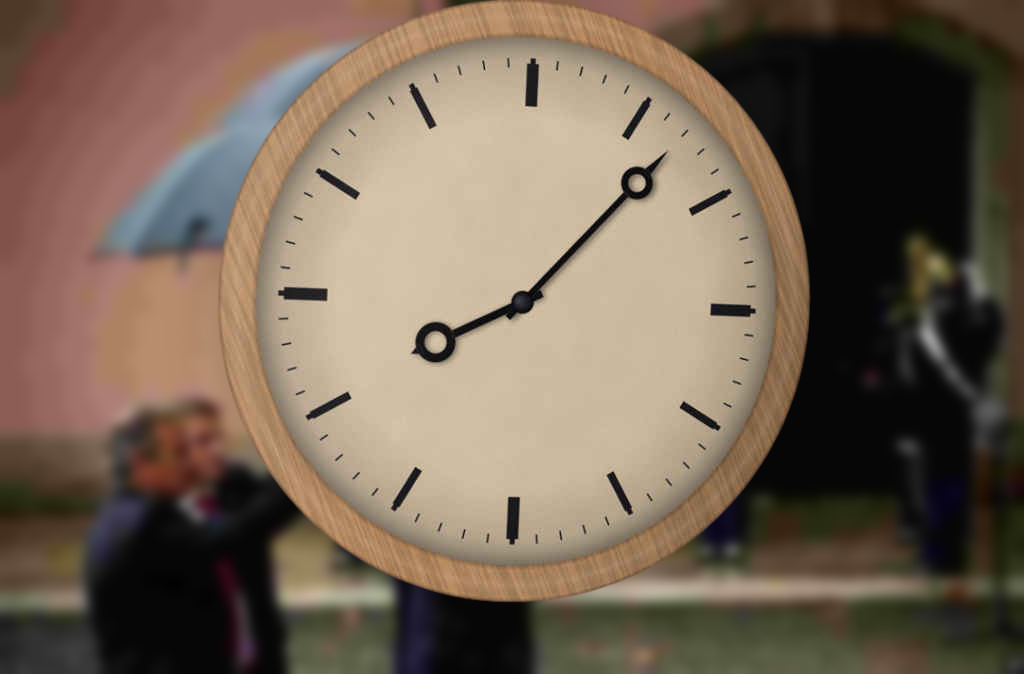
8.07
